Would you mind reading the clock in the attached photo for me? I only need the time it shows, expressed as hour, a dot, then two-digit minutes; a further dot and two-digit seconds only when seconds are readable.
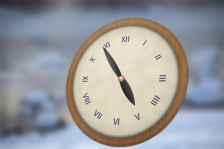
4.54
